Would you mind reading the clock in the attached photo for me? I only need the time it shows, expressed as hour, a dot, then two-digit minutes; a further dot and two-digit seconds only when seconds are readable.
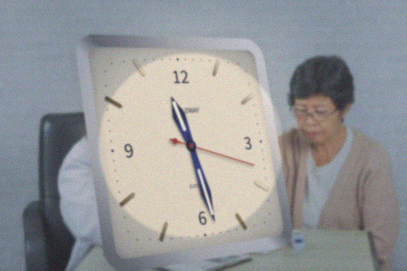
11.28.18
